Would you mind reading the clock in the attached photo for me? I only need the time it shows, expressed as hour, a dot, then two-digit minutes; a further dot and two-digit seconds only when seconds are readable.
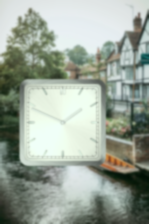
1.49
